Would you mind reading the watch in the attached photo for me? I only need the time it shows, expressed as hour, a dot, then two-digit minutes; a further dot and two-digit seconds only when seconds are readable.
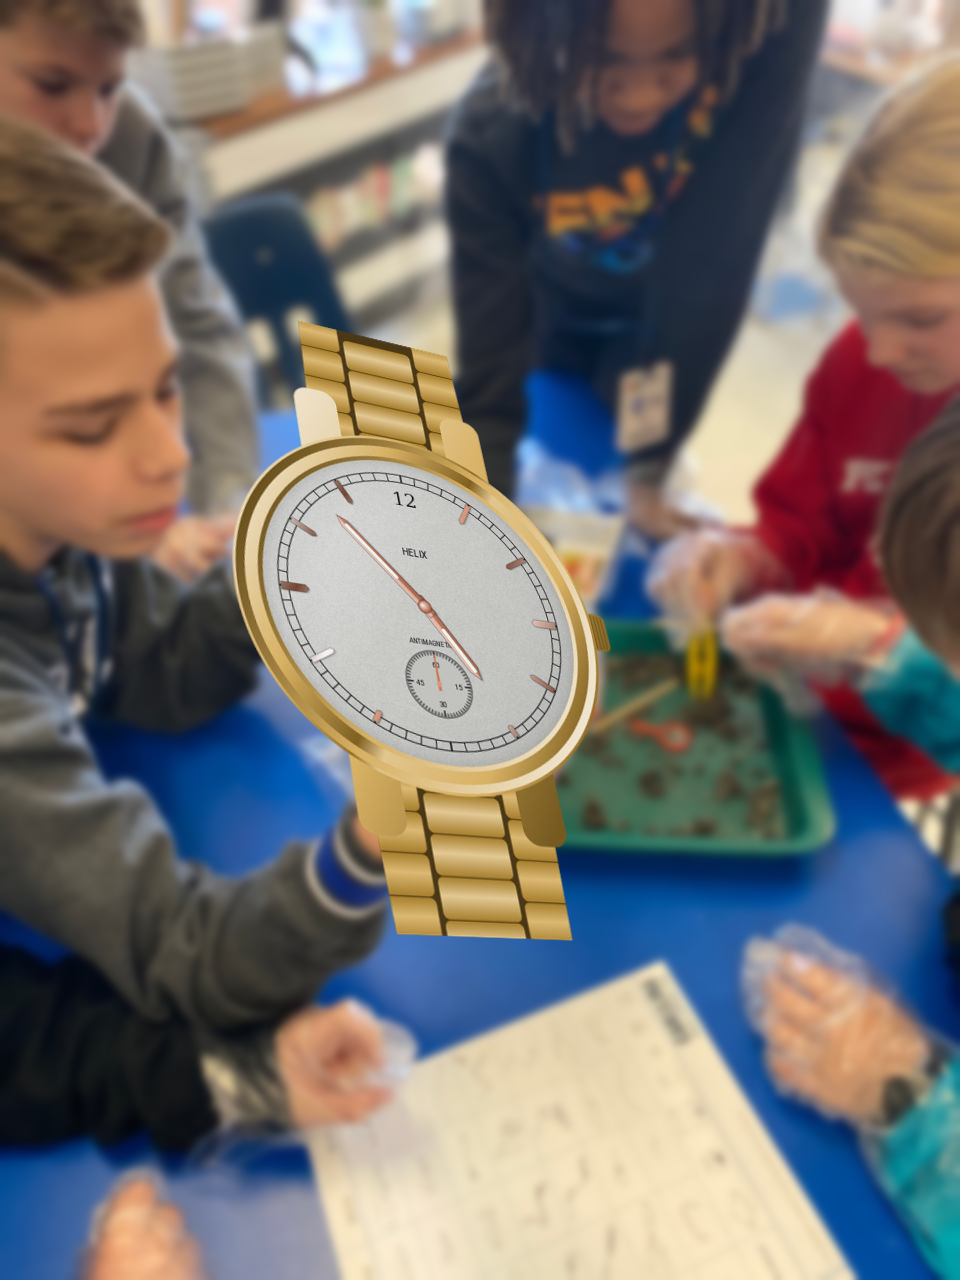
4.53
